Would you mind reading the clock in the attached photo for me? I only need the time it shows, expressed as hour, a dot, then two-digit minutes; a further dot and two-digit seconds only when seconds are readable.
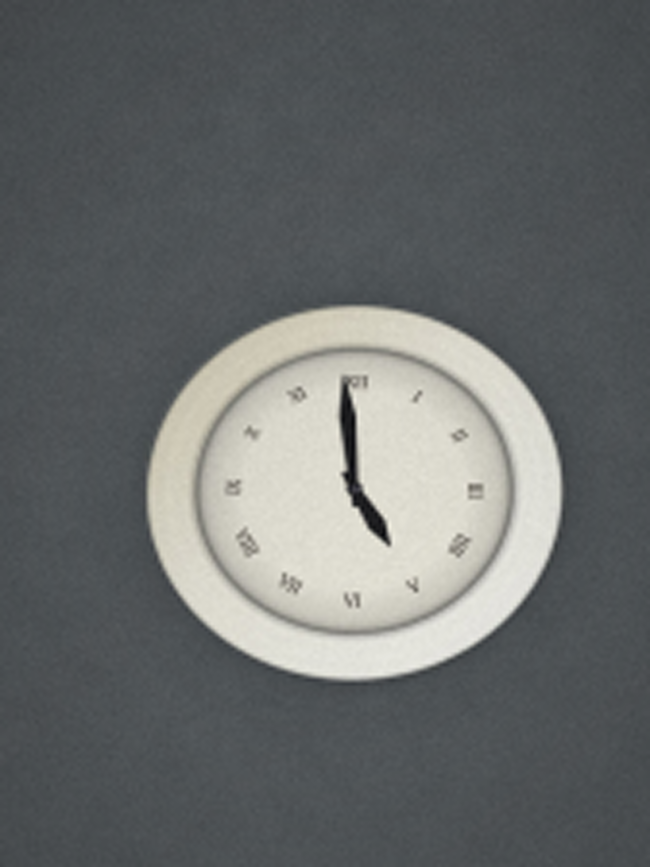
4.59
